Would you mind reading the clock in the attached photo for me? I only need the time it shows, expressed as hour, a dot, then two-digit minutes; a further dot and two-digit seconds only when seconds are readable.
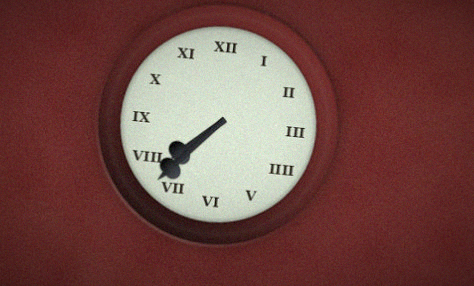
7.37
